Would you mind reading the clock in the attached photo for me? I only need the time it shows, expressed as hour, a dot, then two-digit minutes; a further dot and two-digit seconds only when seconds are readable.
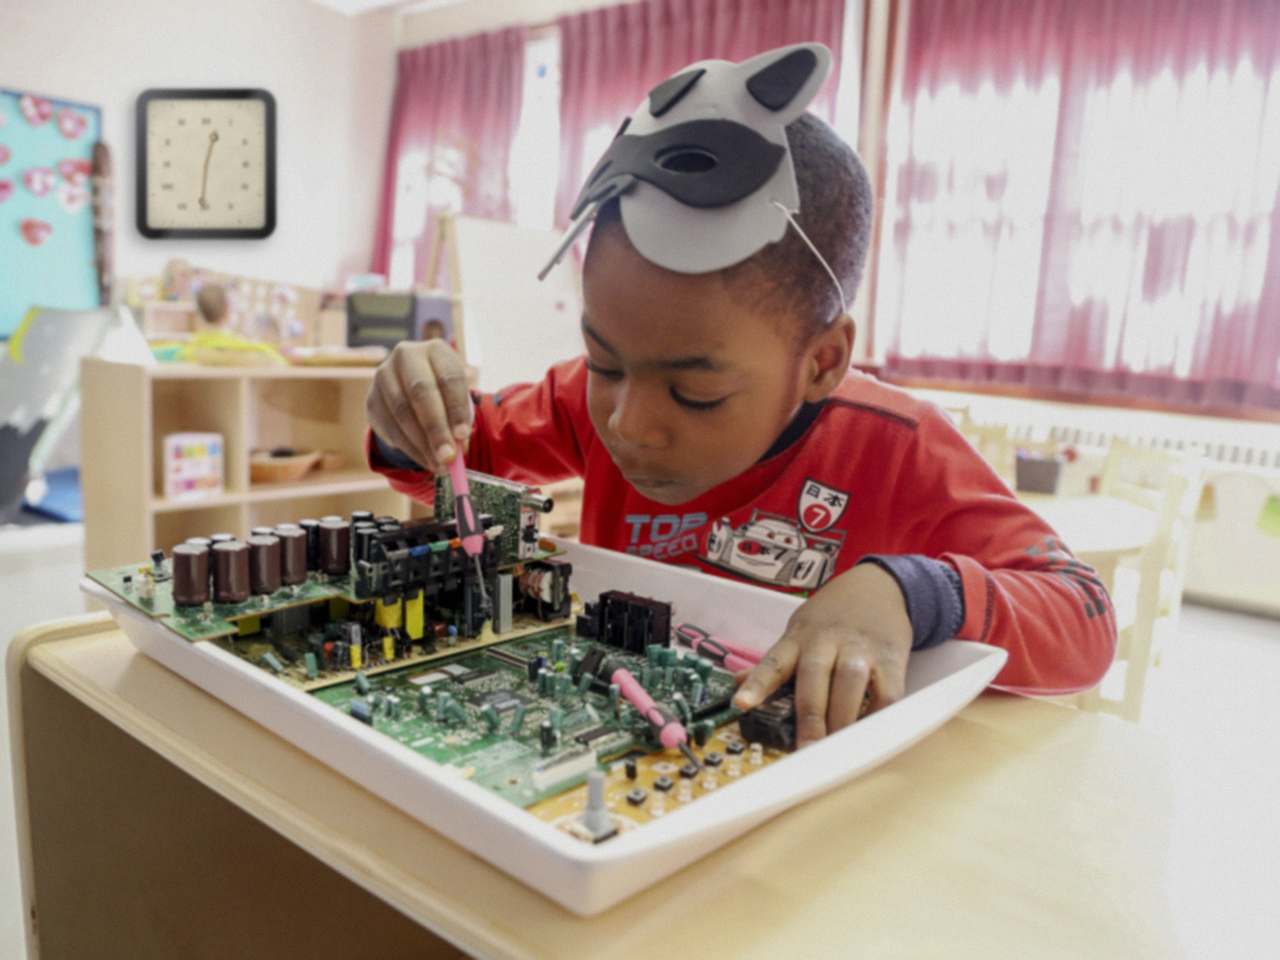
12.31
